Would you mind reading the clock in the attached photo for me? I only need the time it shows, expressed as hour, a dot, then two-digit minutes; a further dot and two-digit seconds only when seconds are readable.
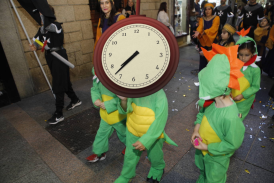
7.37
